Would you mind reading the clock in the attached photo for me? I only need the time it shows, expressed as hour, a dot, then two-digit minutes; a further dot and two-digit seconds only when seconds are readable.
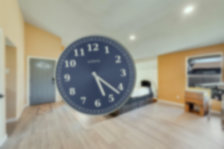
5.22
